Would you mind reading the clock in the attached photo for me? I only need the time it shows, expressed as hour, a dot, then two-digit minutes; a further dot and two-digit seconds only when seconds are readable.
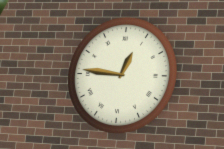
12.46
